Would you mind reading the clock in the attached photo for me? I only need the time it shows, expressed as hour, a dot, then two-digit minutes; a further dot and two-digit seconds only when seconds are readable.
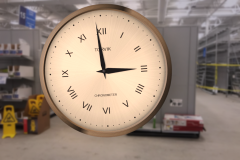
2.59
